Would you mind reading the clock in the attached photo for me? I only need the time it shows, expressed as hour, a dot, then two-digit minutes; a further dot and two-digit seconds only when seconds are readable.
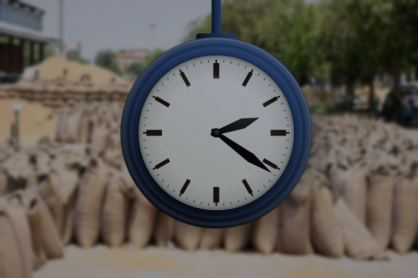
2.21
